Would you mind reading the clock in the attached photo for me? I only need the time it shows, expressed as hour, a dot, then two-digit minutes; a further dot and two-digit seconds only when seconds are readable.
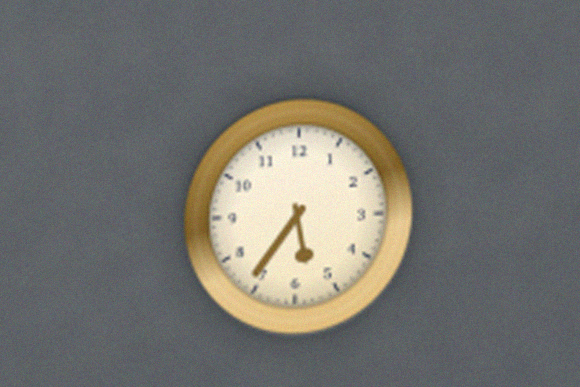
5.36
